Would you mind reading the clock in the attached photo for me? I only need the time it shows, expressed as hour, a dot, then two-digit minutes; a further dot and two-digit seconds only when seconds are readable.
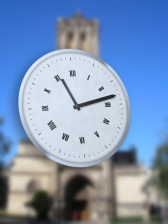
11.13
